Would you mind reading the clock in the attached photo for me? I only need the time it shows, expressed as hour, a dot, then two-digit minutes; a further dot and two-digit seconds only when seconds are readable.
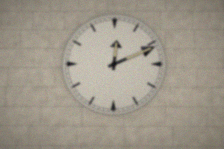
12.11
